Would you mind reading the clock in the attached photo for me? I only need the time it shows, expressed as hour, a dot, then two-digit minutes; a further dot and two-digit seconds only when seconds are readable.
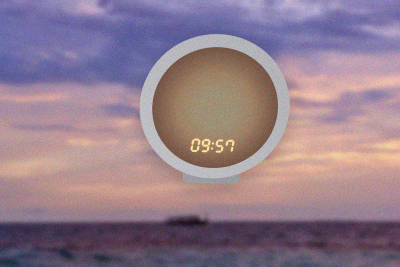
9.57
